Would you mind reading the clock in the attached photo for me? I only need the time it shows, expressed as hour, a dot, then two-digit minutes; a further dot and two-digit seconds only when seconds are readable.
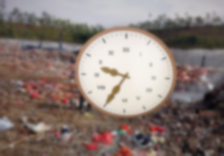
9.35
